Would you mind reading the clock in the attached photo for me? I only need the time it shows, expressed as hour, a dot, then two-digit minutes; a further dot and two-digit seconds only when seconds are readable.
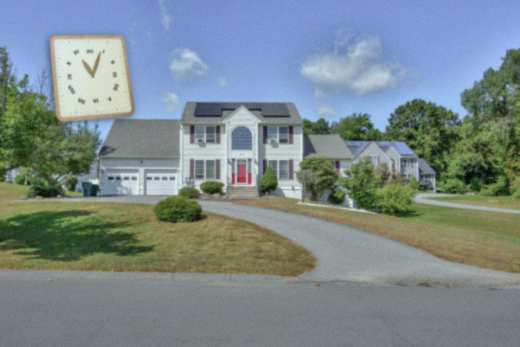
11.04
